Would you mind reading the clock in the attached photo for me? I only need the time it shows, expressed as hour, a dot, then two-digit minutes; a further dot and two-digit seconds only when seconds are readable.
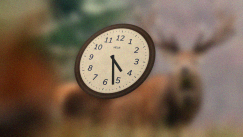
4.27
